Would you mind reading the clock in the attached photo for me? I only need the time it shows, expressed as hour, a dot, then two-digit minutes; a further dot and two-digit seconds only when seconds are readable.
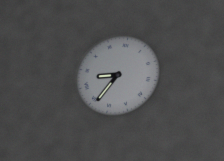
8.34
